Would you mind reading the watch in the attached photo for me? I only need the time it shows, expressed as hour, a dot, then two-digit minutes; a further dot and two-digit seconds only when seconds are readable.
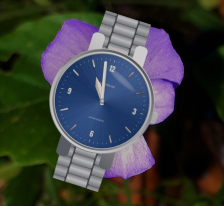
10.58
